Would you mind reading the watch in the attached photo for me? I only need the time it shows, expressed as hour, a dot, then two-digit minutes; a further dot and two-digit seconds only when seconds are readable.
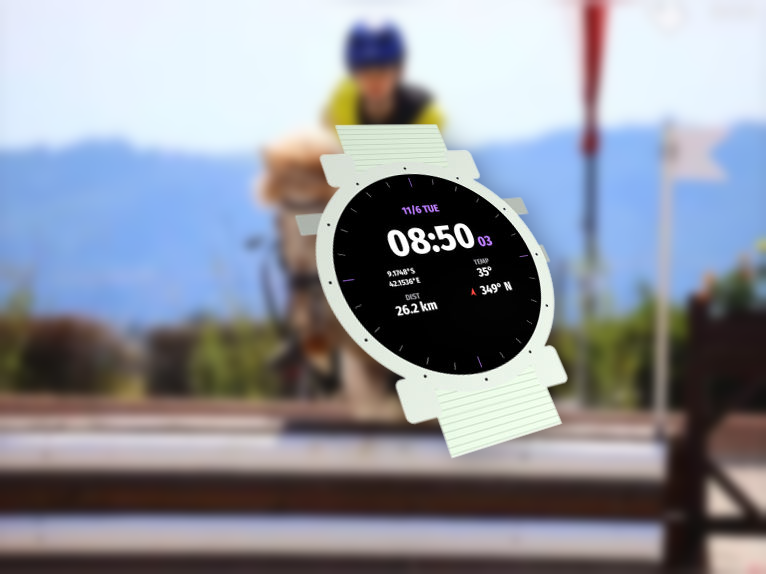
8.50.03
